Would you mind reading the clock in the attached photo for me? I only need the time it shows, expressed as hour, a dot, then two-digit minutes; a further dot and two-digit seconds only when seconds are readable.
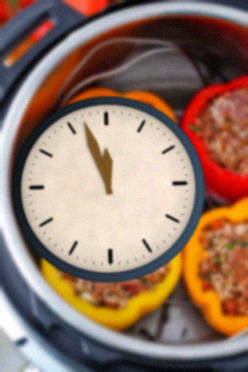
11.57
